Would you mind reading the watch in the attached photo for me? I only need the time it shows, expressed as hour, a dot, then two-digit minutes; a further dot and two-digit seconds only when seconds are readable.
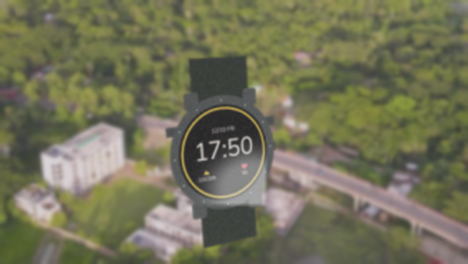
17.50
